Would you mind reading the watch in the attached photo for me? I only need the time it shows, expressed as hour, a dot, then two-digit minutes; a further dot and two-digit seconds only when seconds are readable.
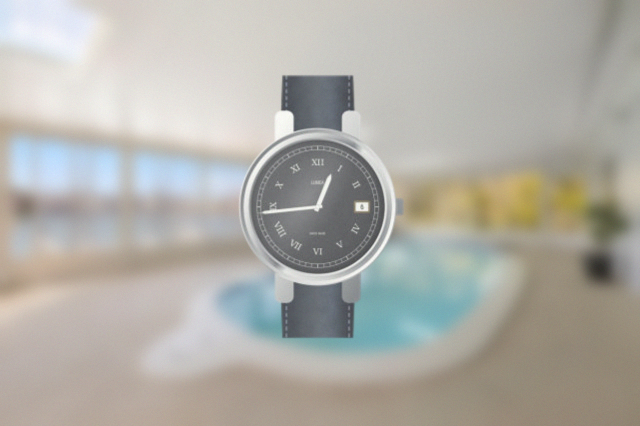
12.44
